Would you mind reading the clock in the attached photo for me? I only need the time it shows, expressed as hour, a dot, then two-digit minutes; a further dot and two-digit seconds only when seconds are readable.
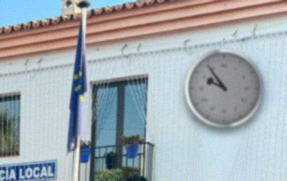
9.54
